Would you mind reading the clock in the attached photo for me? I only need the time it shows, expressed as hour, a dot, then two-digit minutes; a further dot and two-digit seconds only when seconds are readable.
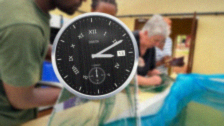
3.11
